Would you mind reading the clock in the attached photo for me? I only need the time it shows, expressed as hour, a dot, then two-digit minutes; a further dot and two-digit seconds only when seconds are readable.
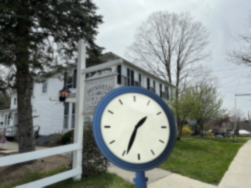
1.34
